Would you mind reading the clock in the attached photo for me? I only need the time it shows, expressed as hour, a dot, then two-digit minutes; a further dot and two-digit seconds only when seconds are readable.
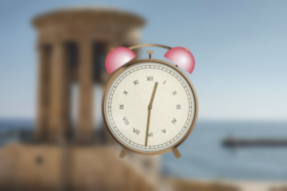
12.31
